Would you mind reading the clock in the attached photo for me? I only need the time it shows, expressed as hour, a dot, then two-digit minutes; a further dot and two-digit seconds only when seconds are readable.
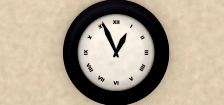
12.56
